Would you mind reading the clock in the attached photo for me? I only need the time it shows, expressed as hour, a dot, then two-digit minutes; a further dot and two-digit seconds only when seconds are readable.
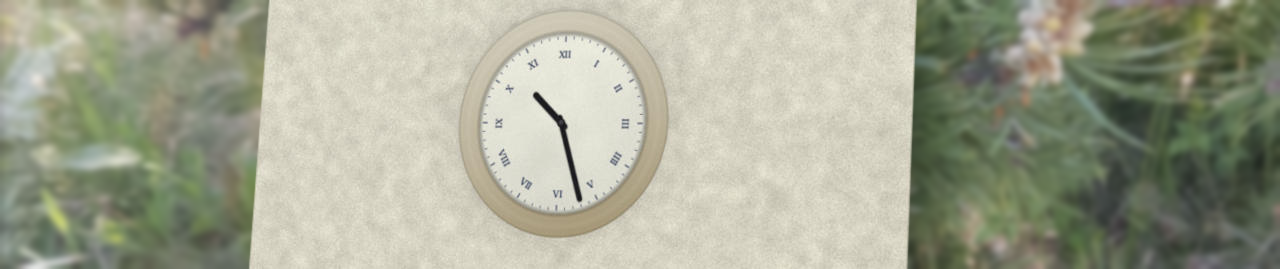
10.27
